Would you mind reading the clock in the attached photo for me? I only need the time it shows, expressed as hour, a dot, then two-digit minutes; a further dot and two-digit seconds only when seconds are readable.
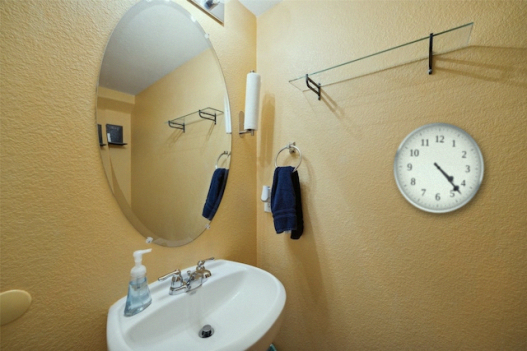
4.23
